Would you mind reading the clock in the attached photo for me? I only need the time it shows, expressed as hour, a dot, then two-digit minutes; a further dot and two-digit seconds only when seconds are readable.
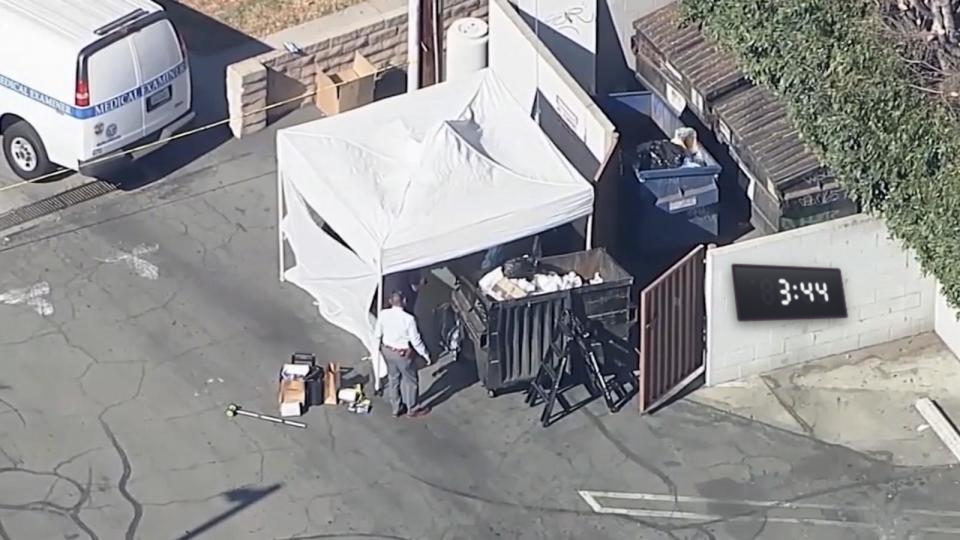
3.44
